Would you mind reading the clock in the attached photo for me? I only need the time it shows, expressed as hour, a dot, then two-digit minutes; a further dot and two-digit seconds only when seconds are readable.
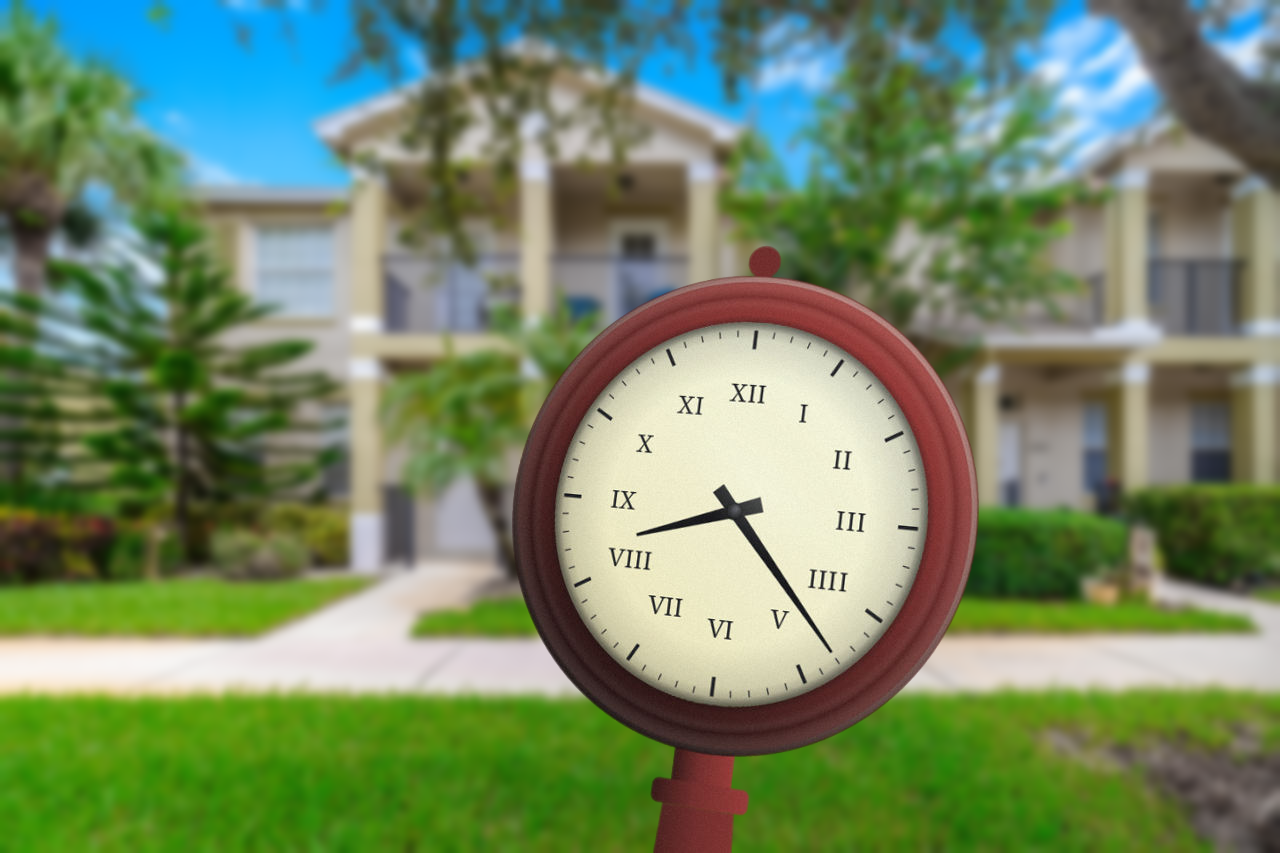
8.23
